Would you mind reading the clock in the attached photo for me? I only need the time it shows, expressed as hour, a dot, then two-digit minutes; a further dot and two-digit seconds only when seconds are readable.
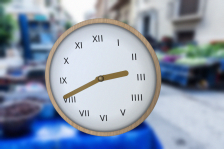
2.41
